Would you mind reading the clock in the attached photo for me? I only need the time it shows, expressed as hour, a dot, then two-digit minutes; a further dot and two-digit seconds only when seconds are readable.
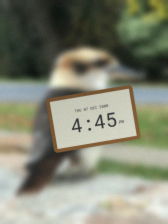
4.45
